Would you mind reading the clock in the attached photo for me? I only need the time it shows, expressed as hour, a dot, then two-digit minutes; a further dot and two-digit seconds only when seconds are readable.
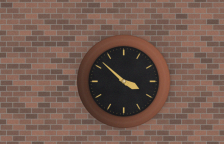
3.52
